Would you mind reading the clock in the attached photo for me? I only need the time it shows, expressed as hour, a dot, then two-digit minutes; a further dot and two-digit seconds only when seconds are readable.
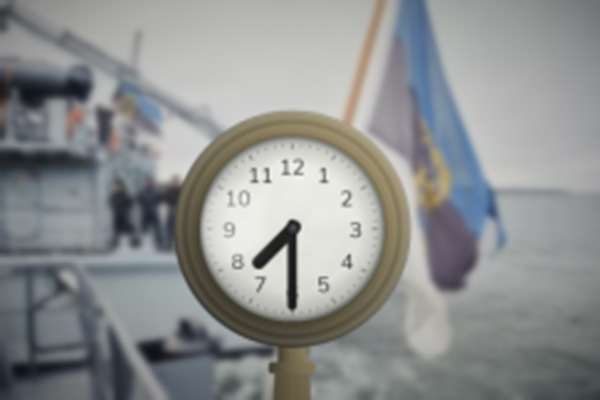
7.30
